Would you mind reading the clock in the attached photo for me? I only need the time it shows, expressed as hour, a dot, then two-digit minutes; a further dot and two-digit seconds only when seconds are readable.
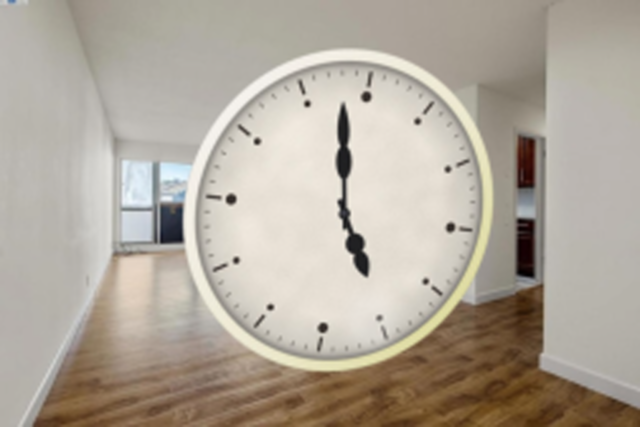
4.58
